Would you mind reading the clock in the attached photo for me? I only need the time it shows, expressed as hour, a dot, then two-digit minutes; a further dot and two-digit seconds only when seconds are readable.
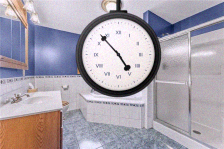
4.53
